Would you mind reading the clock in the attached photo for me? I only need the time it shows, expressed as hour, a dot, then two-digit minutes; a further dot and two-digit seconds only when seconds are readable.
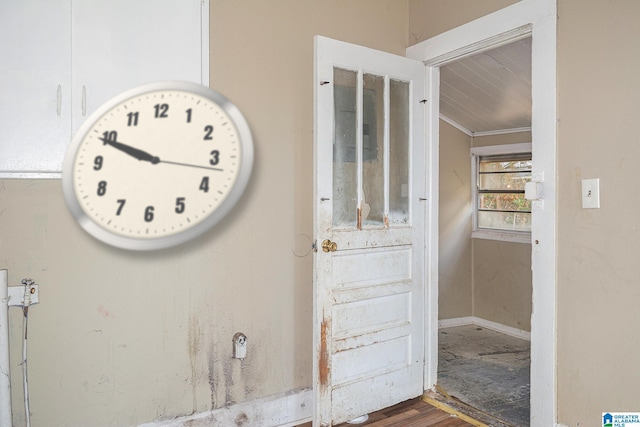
9.49.17
